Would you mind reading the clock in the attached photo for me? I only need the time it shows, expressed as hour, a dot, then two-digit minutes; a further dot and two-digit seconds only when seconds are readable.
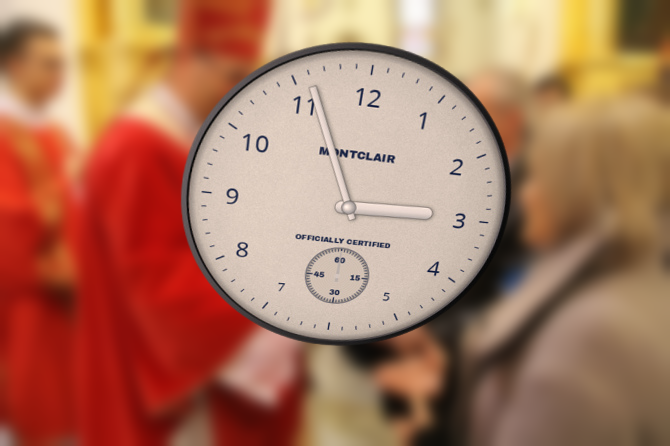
2.56
